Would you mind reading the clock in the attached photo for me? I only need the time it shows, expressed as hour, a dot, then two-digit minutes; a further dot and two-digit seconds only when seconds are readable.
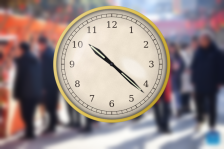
10.22
